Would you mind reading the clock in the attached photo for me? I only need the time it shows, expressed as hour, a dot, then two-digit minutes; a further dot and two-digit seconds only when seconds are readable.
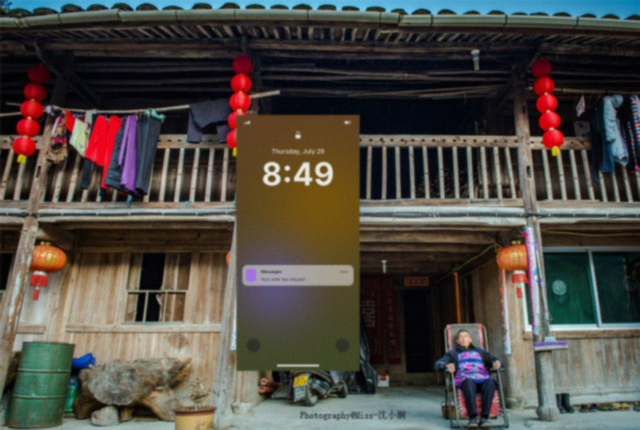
8.49
